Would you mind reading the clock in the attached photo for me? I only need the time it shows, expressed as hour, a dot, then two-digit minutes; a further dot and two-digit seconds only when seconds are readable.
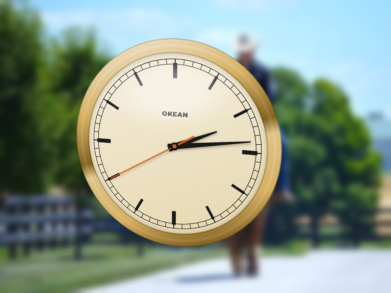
2.13.40
